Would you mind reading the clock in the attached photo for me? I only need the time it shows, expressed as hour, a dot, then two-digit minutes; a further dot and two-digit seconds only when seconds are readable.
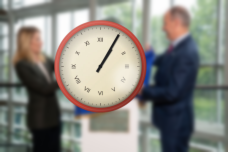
1.05
